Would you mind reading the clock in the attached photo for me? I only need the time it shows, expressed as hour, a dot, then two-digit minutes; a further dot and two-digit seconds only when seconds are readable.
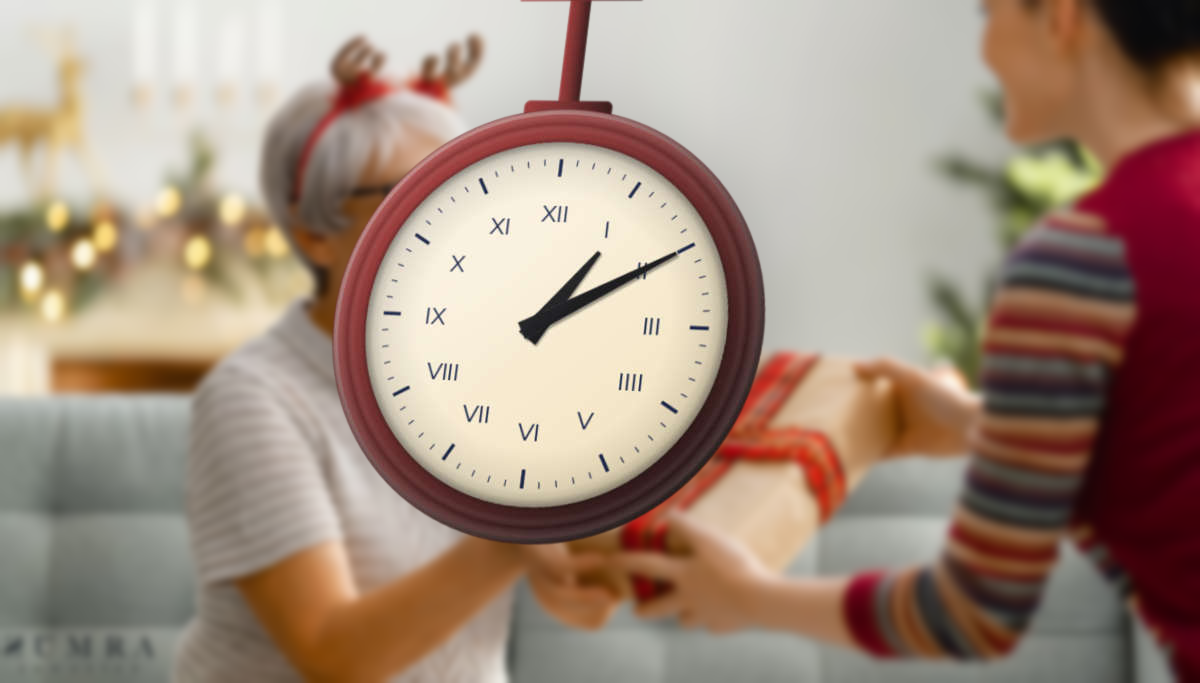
1.10
